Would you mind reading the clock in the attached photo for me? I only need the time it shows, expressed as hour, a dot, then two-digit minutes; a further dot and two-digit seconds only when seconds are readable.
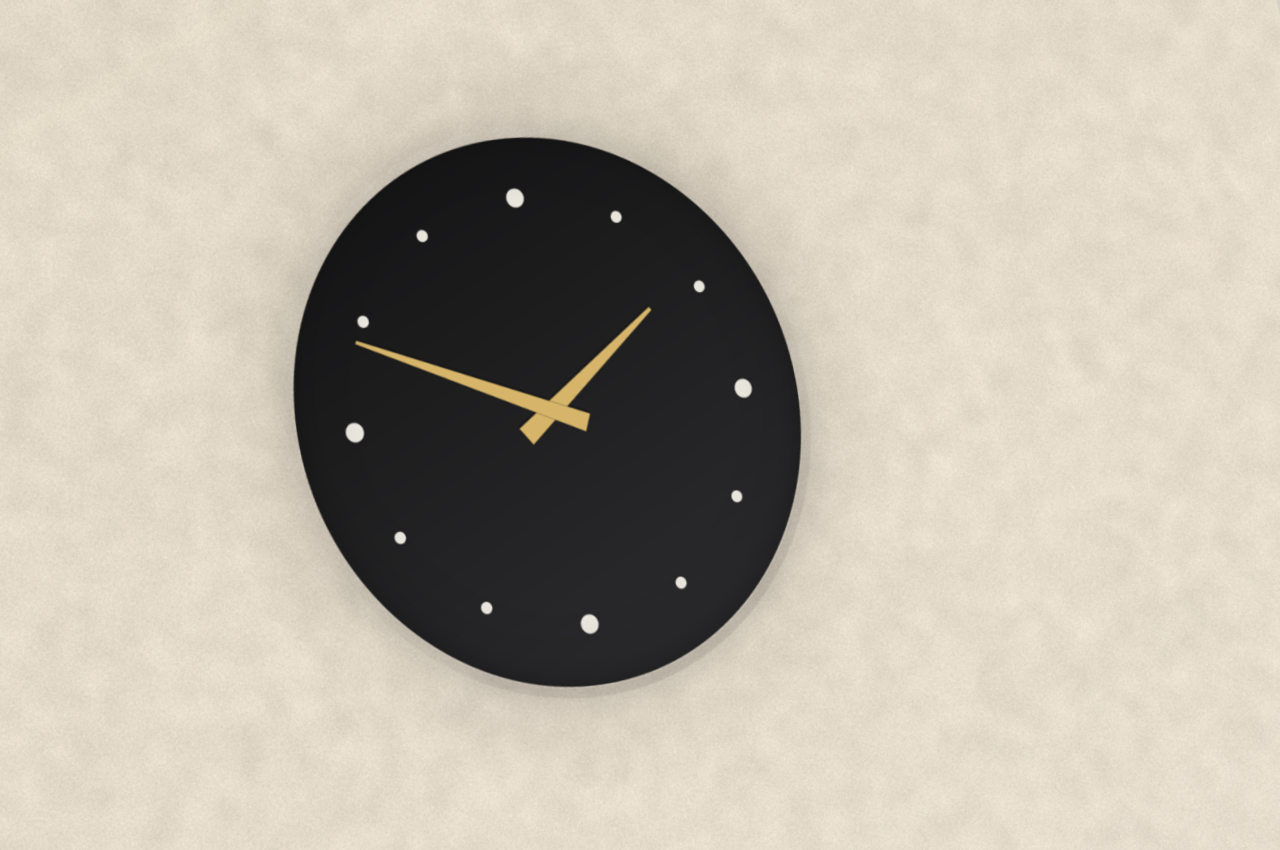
1.49
